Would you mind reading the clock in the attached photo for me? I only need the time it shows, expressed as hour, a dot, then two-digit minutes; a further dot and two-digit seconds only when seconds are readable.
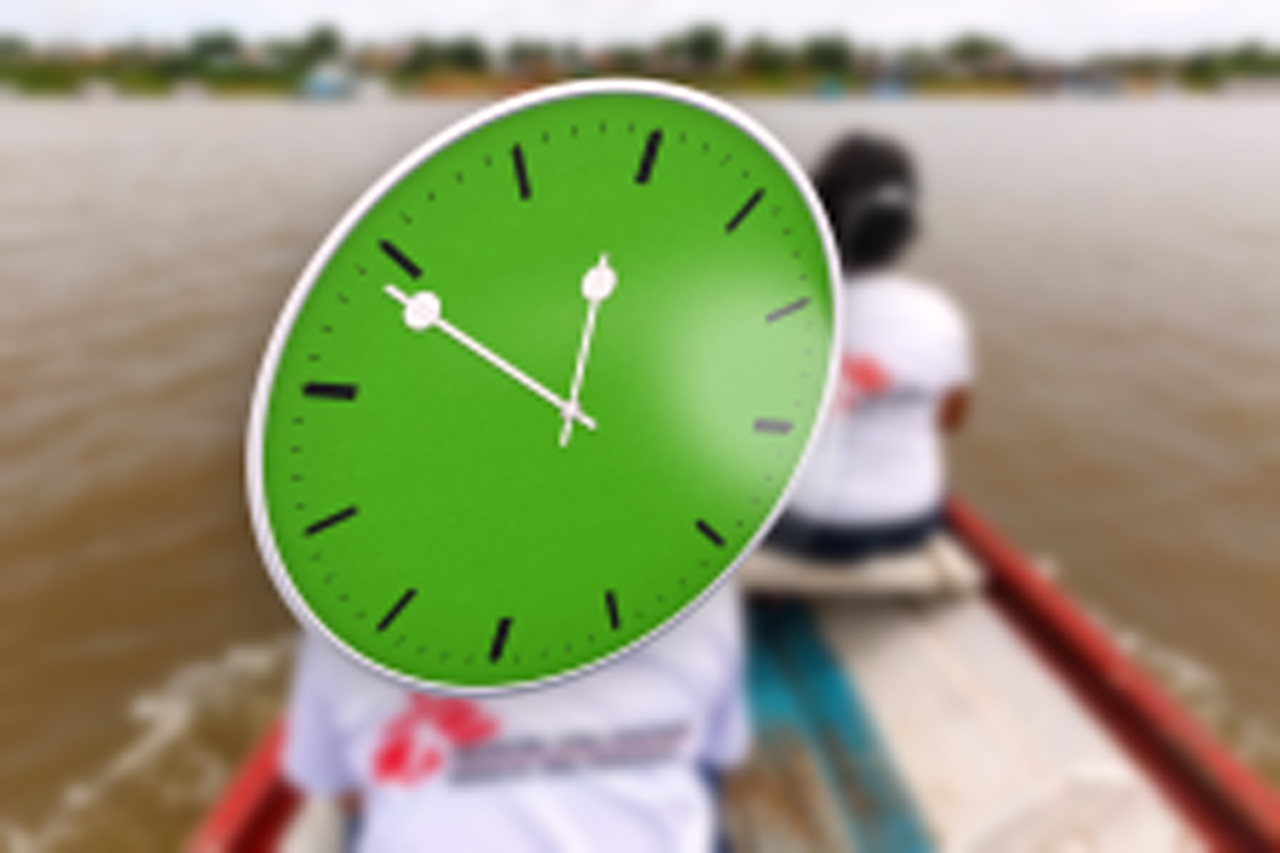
11.49
